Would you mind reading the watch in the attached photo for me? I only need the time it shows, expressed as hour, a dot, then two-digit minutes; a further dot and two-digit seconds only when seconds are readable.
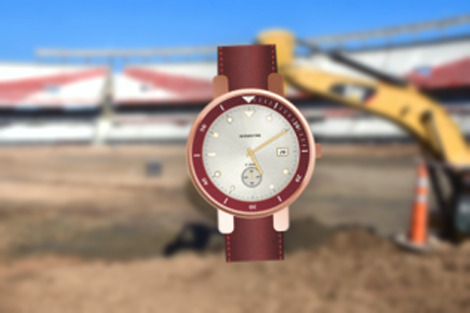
5.10
